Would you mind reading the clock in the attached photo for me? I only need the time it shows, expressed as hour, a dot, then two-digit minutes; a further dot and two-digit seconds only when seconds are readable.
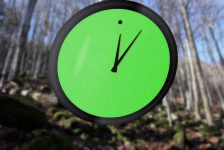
12.05
